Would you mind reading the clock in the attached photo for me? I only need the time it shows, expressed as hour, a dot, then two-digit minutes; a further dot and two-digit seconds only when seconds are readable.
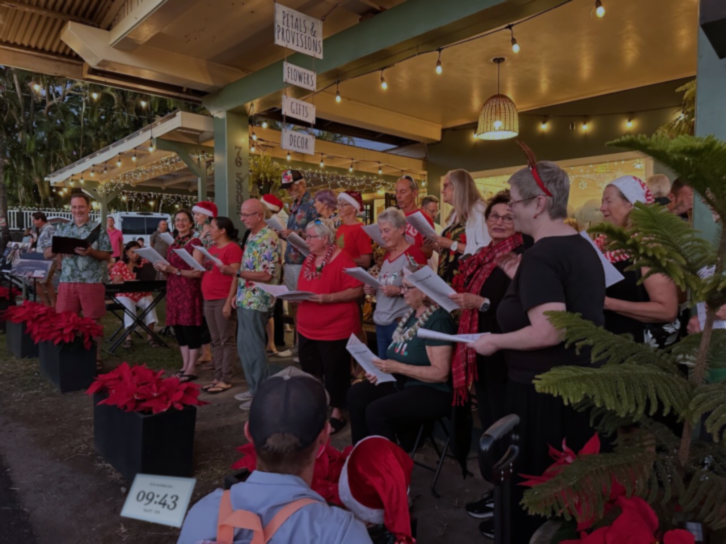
9.43
